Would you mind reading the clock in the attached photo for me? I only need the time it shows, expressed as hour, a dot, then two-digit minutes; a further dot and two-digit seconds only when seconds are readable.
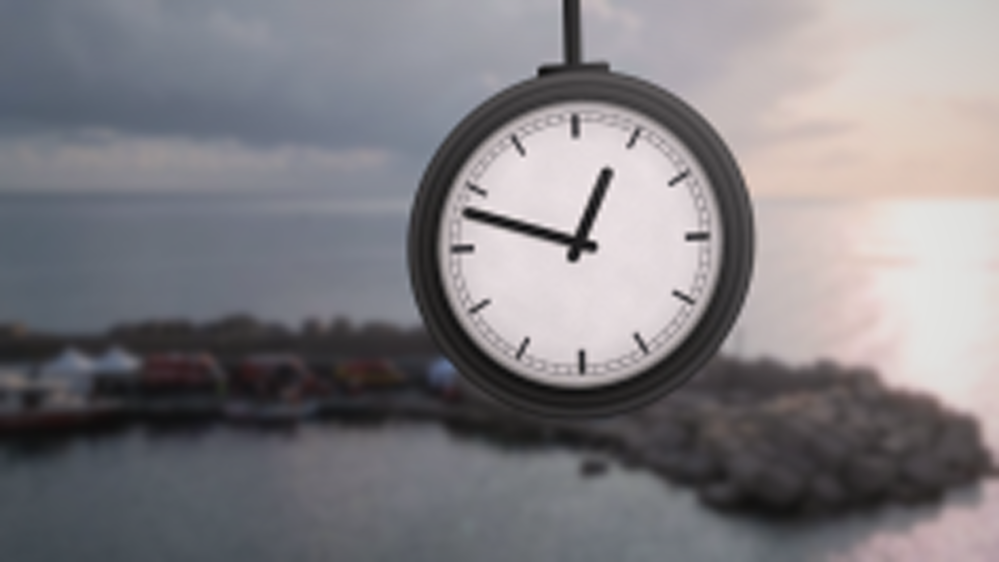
12.48
